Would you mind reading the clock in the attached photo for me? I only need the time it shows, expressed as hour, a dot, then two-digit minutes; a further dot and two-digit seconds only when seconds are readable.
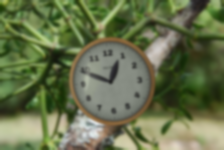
12.49
